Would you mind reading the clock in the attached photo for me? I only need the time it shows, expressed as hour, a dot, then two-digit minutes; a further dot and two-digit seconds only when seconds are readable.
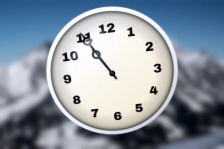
10.55
